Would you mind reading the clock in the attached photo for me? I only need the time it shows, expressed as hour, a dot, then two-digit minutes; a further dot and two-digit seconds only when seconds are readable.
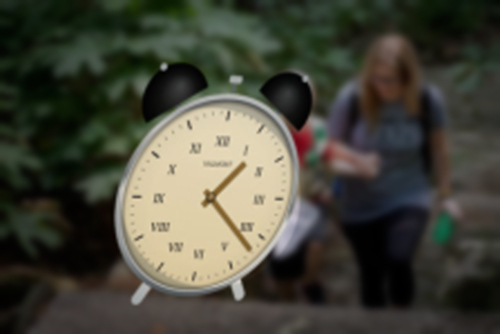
1.22
